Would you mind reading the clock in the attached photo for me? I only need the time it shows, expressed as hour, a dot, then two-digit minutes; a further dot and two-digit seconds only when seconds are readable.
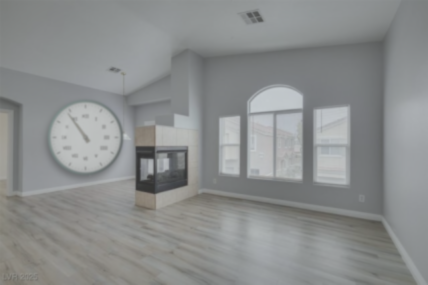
10.54
